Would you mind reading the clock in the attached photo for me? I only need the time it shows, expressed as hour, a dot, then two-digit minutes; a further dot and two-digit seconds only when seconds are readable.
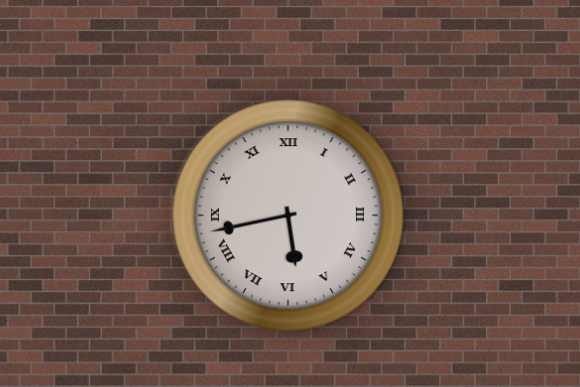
5.43
